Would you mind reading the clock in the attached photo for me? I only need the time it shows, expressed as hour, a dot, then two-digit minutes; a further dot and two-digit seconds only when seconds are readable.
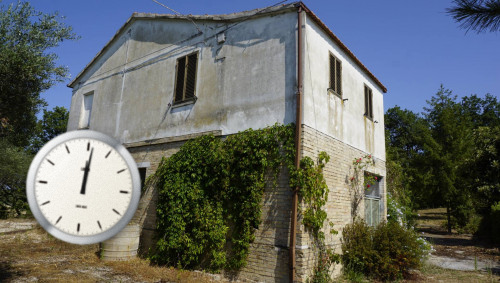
12.01
